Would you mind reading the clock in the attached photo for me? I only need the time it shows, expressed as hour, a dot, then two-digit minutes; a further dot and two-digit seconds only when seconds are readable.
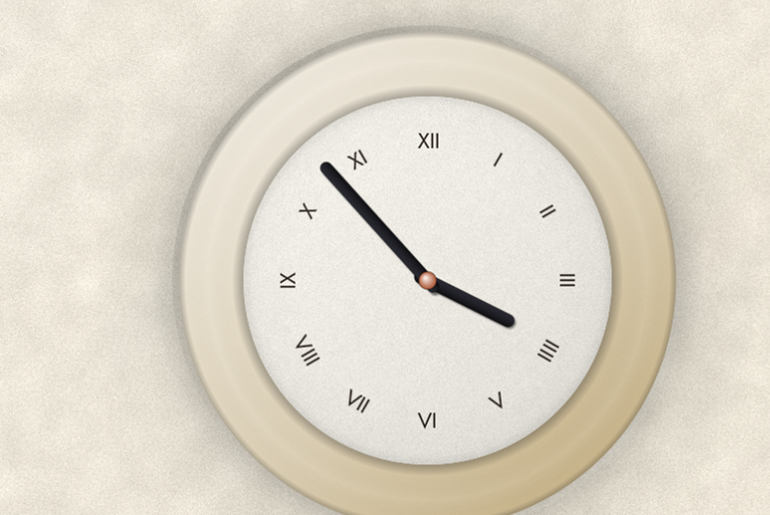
3.53
